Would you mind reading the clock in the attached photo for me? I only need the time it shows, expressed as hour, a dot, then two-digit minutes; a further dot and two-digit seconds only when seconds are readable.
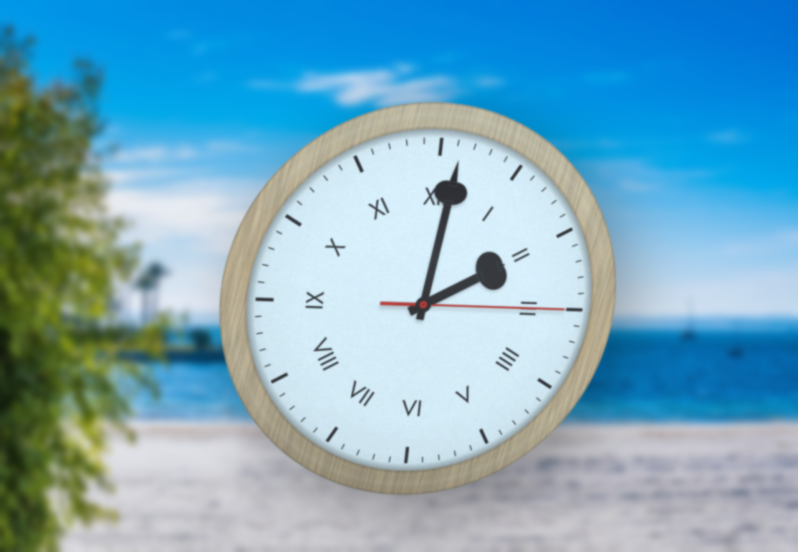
2.01.15
